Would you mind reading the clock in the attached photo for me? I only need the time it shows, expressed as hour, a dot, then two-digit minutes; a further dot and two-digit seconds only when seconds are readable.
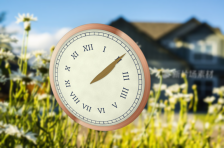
2.10
